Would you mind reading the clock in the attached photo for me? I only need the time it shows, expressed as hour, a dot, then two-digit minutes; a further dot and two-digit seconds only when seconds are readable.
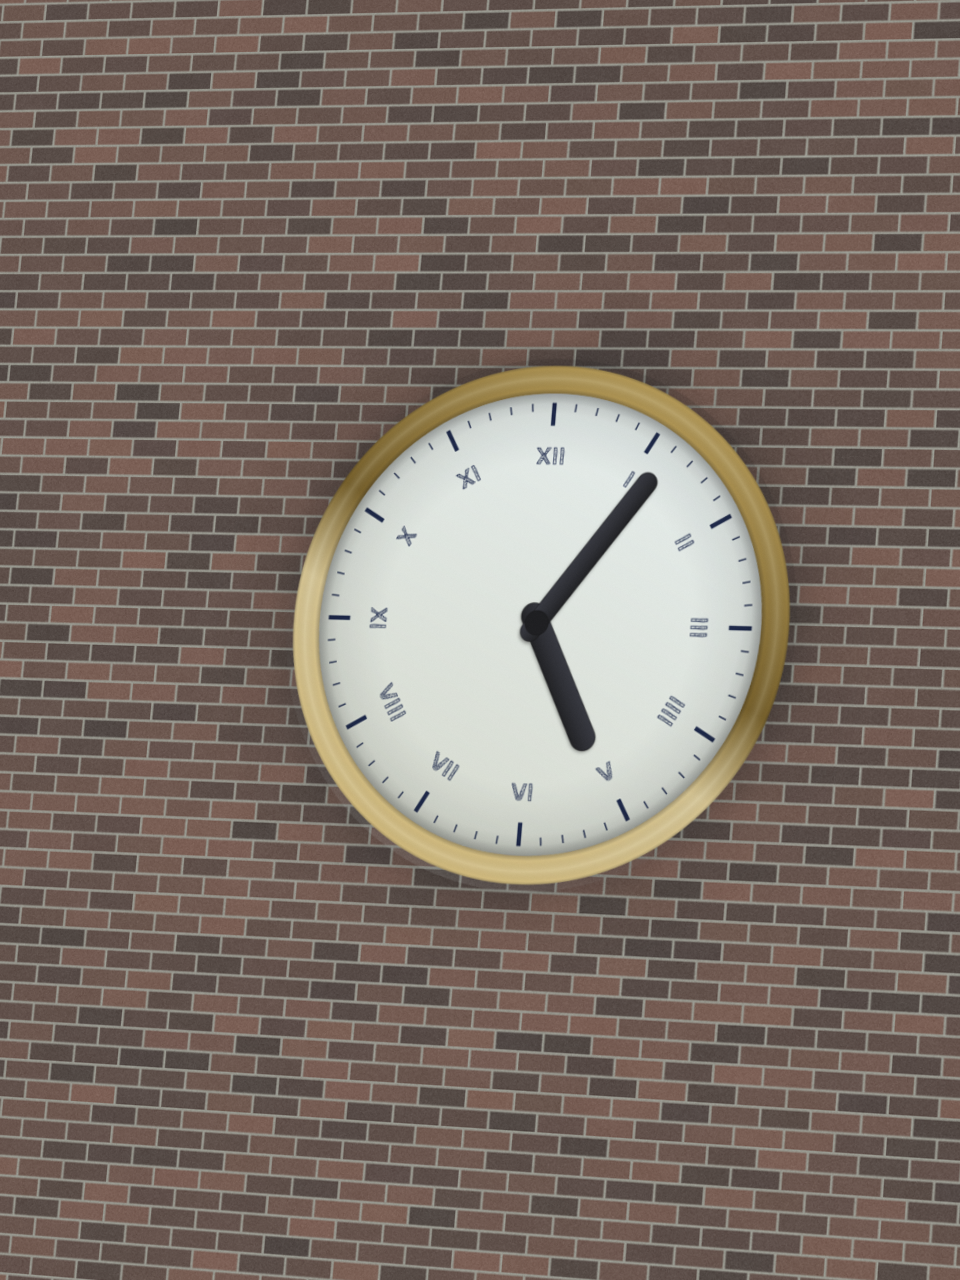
5.06
